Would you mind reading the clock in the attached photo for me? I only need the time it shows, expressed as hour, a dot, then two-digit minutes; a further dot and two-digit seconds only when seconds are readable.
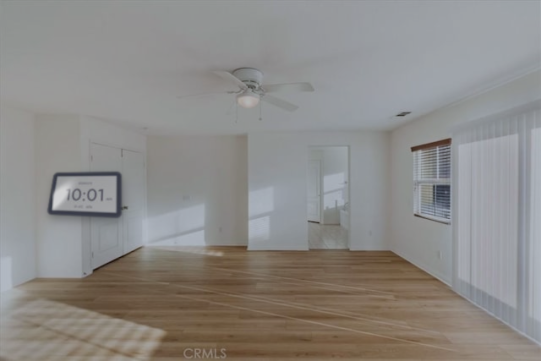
10.01
